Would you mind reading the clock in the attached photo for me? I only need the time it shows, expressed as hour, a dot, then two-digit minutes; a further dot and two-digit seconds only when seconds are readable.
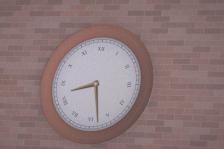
8.28
